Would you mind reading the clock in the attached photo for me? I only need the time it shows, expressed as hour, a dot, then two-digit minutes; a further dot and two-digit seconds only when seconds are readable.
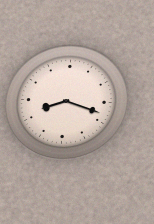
8.18
